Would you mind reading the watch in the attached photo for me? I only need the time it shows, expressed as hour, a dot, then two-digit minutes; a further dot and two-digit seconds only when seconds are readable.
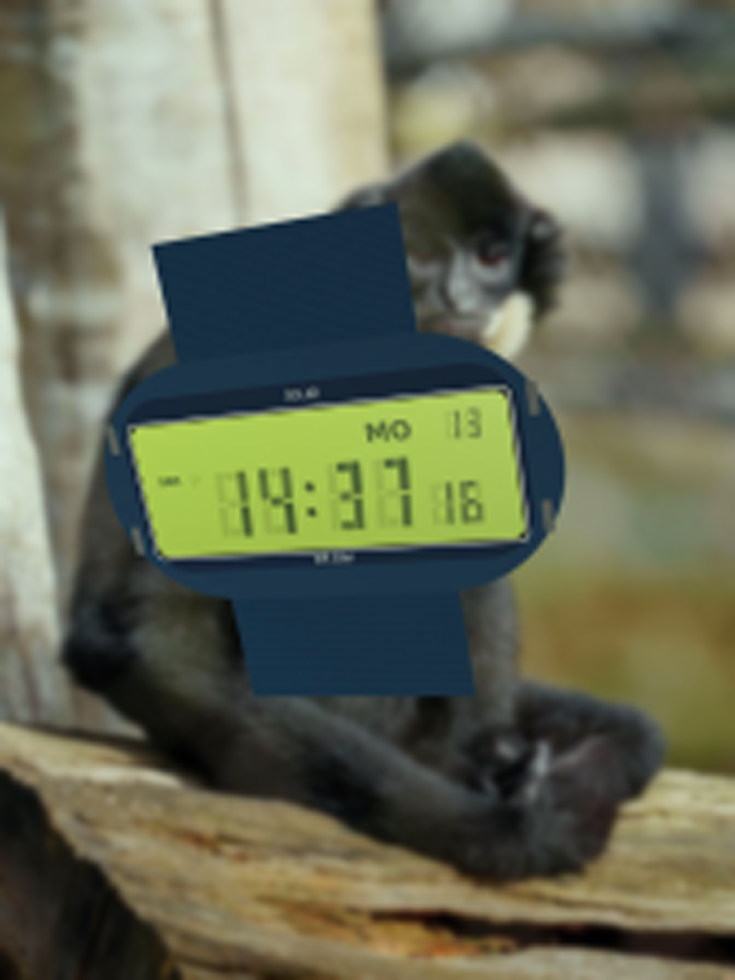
14.37.16
